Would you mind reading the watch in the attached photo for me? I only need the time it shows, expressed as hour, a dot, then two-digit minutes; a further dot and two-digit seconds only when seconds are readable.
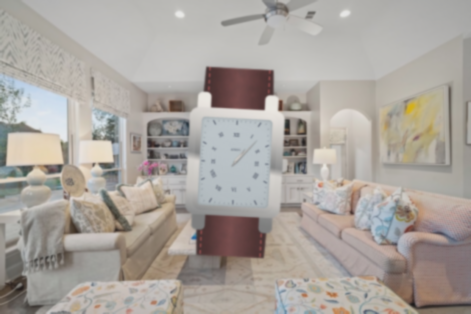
1.07
